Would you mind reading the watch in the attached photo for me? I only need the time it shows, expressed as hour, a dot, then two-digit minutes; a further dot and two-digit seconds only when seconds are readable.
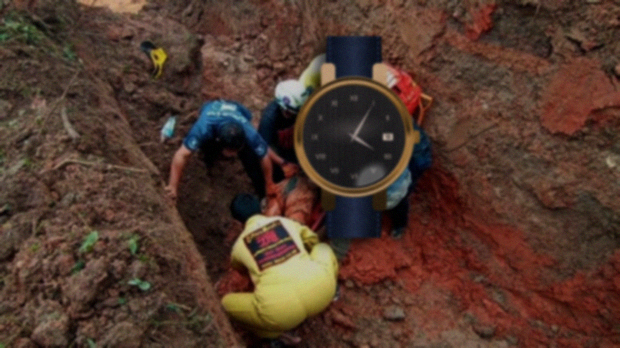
4.05
